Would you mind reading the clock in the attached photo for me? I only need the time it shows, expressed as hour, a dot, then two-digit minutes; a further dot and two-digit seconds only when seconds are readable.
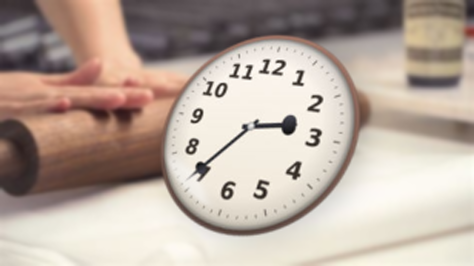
2.36
